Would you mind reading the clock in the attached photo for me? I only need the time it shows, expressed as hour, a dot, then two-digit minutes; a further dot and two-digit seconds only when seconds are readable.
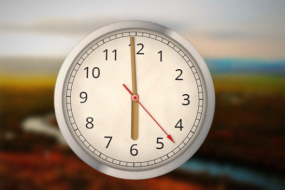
5.59.23
